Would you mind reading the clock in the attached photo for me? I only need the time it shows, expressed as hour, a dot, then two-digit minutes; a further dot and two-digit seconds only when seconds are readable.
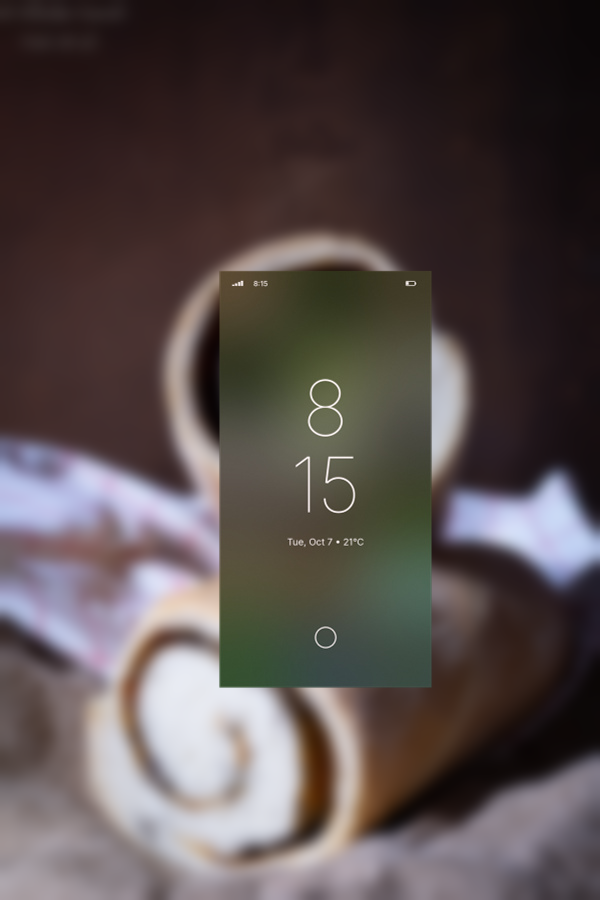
8.15
